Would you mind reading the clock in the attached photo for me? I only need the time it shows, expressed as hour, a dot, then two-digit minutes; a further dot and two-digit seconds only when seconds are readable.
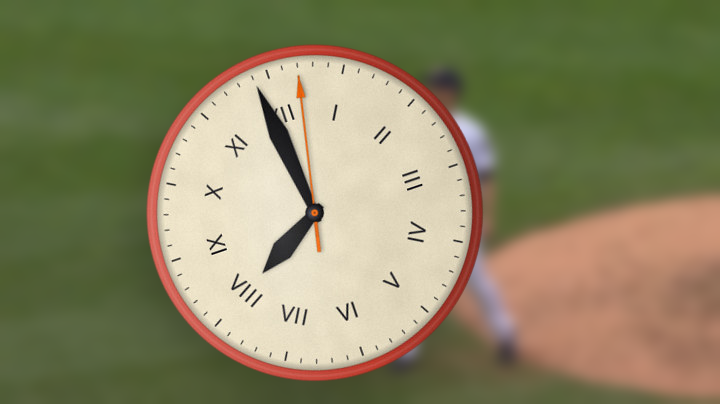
7.59.02
